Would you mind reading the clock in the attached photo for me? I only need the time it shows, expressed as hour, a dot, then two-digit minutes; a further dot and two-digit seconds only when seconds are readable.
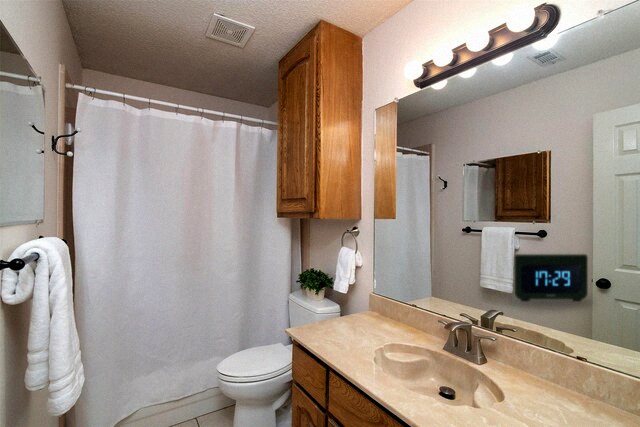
17.29
